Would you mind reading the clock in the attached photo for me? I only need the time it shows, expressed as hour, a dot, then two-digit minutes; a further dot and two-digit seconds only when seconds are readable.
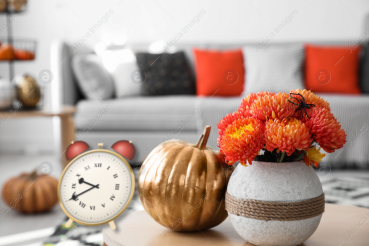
9.40
